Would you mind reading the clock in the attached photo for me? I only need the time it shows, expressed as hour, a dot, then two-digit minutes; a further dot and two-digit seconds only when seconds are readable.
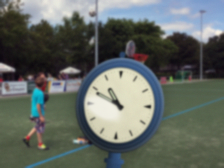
10.49
